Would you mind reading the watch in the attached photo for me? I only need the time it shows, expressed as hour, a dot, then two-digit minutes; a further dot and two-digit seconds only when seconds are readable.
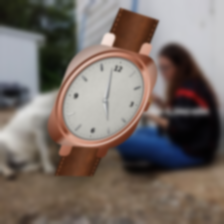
4.58
